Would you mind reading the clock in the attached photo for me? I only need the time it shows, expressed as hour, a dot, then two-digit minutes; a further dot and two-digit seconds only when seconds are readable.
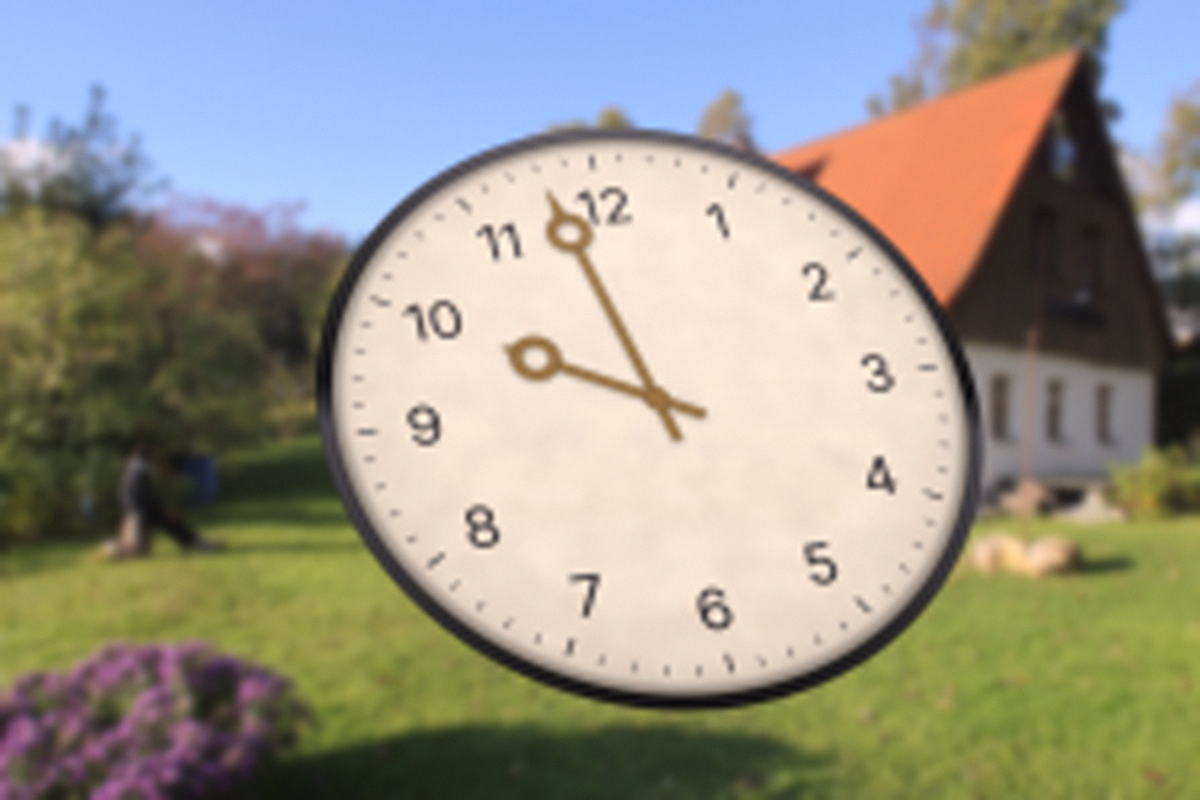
9.58
